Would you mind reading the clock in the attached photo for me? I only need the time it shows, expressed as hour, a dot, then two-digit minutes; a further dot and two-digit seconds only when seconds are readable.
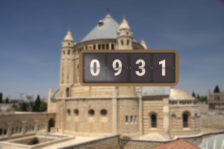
9.31
